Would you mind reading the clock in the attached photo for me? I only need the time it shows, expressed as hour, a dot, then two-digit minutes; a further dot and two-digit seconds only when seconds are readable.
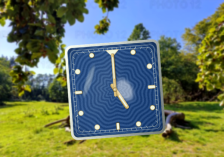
5.00
